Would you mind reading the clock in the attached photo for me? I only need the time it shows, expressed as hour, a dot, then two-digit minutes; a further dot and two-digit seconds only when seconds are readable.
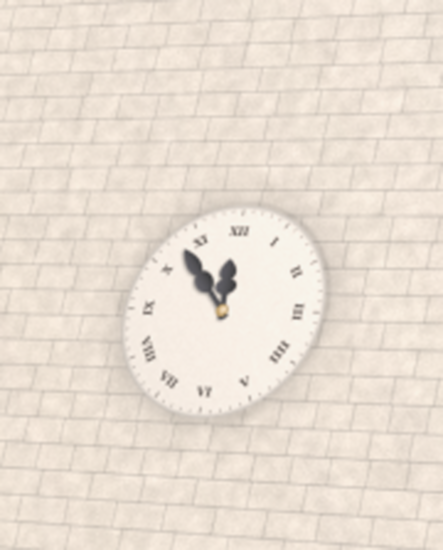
11.53
